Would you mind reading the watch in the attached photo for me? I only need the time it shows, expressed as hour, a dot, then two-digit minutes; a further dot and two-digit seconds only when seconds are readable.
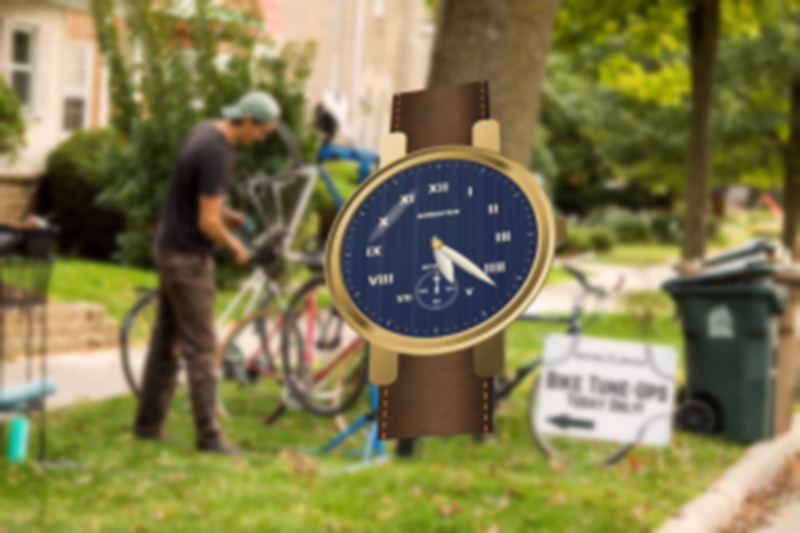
5.22
